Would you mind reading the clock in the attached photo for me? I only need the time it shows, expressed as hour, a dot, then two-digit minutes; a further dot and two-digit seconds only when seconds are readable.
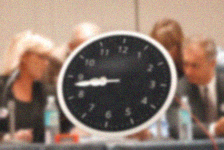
8.43
